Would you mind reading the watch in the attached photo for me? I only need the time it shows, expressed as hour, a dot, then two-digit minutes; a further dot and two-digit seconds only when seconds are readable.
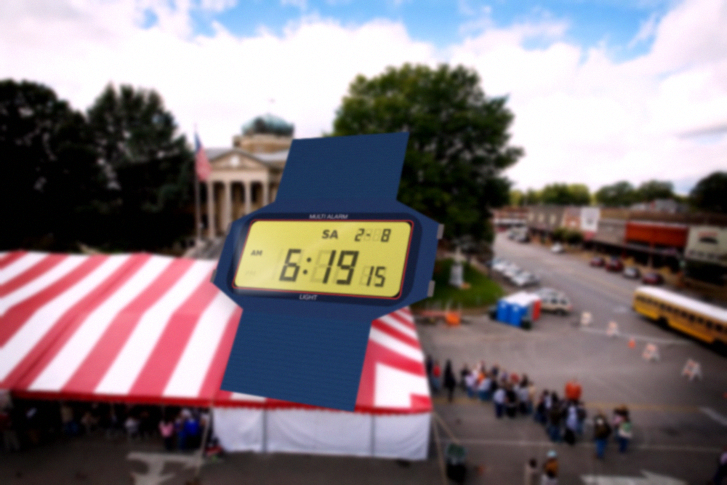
6.19.15
